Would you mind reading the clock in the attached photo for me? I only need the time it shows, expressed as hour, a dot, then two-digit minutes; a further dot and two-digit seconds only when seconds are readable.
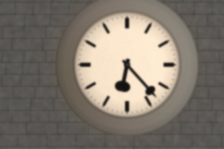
6.23
